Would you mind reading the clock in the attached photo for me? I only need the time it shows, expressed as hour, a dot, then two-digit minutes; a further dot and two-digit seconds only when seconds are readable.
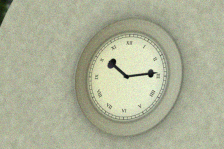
10.14
